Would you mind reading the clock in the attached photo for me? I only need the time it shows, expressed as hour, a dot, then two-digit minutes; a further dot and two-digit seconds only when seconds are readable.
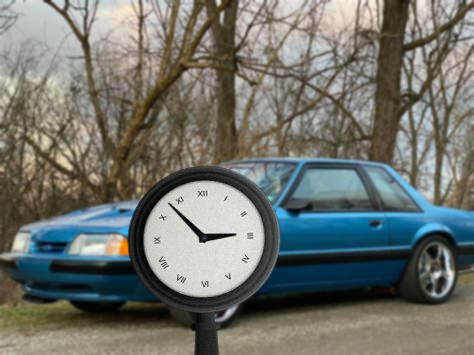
2.53
